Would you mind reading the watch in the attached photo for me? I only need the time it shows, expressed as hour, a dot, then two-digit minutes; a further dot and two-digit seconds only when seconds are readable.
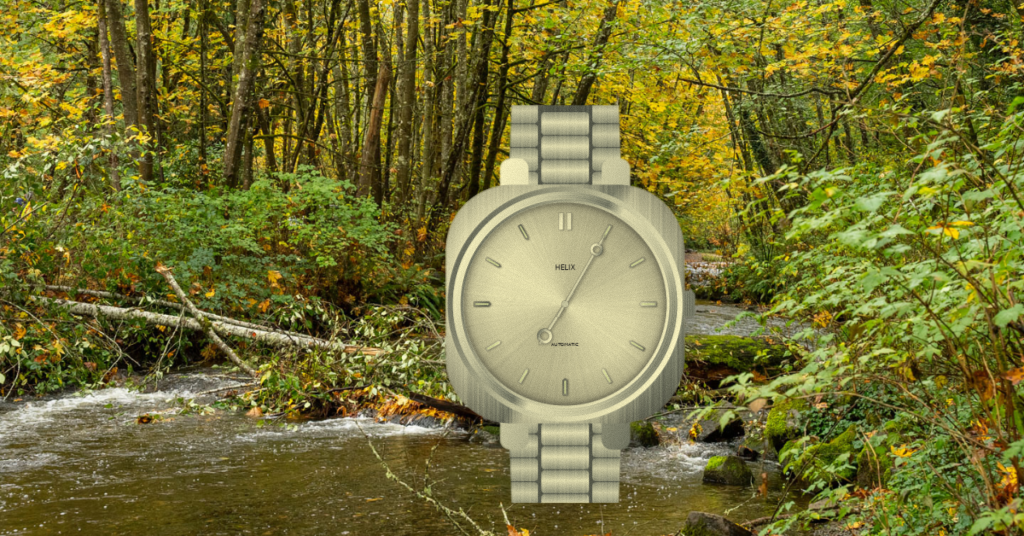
7.05
